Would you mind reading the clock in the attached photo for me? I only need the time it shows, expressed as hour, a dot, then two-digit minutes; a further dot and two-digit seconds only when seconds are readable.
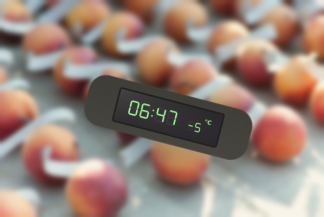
6.47
